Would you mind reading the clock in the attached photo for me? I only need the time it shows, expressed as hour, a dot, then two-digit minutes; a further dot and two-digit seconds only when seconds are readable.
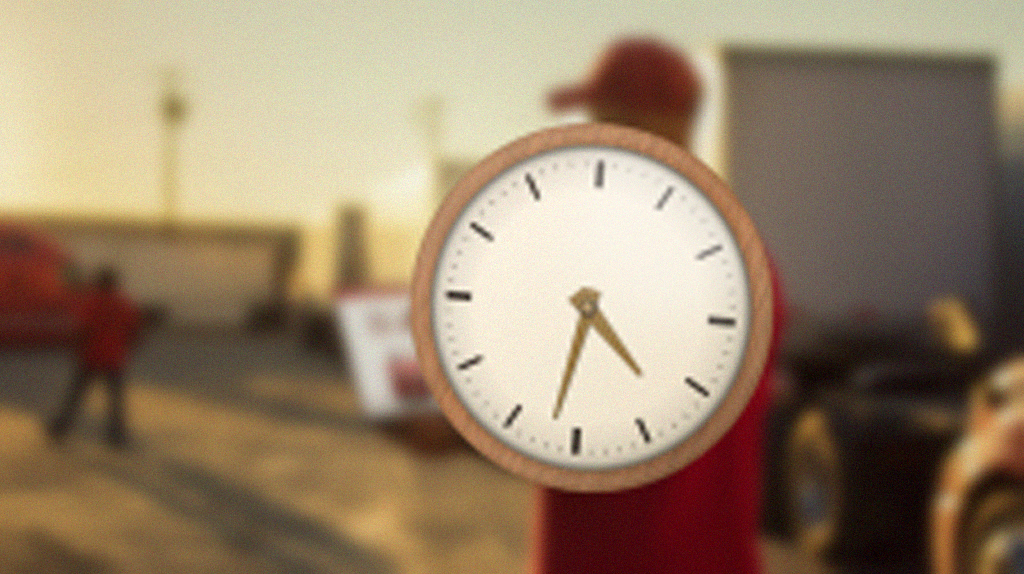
4.32
